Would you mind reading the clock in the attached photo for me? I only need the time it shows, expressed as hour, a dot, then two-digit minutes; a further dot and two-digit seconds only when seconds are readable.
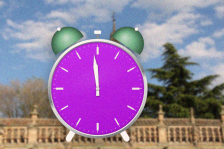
11.59
